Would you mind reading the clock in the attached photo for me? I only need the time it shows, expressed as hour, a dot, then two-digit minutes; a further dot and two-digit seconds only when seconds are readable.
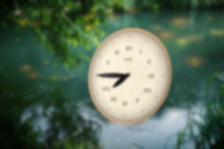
7.45
